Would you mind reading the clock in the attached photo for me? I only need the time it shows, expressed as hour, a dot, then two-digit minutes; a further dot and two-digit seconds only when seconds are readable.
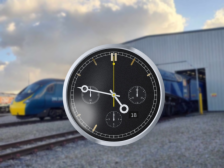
4.47
